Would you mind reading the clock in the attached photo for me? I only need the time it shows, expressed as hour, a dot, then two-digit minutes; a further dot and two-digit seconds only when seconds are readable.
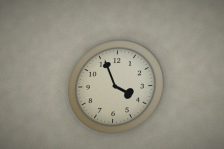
3.56
